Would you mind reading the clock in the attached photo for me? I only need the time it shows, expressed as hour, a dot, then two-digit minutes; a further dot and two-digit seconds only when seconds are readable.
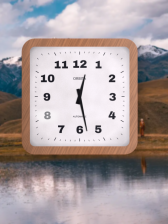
12.28
